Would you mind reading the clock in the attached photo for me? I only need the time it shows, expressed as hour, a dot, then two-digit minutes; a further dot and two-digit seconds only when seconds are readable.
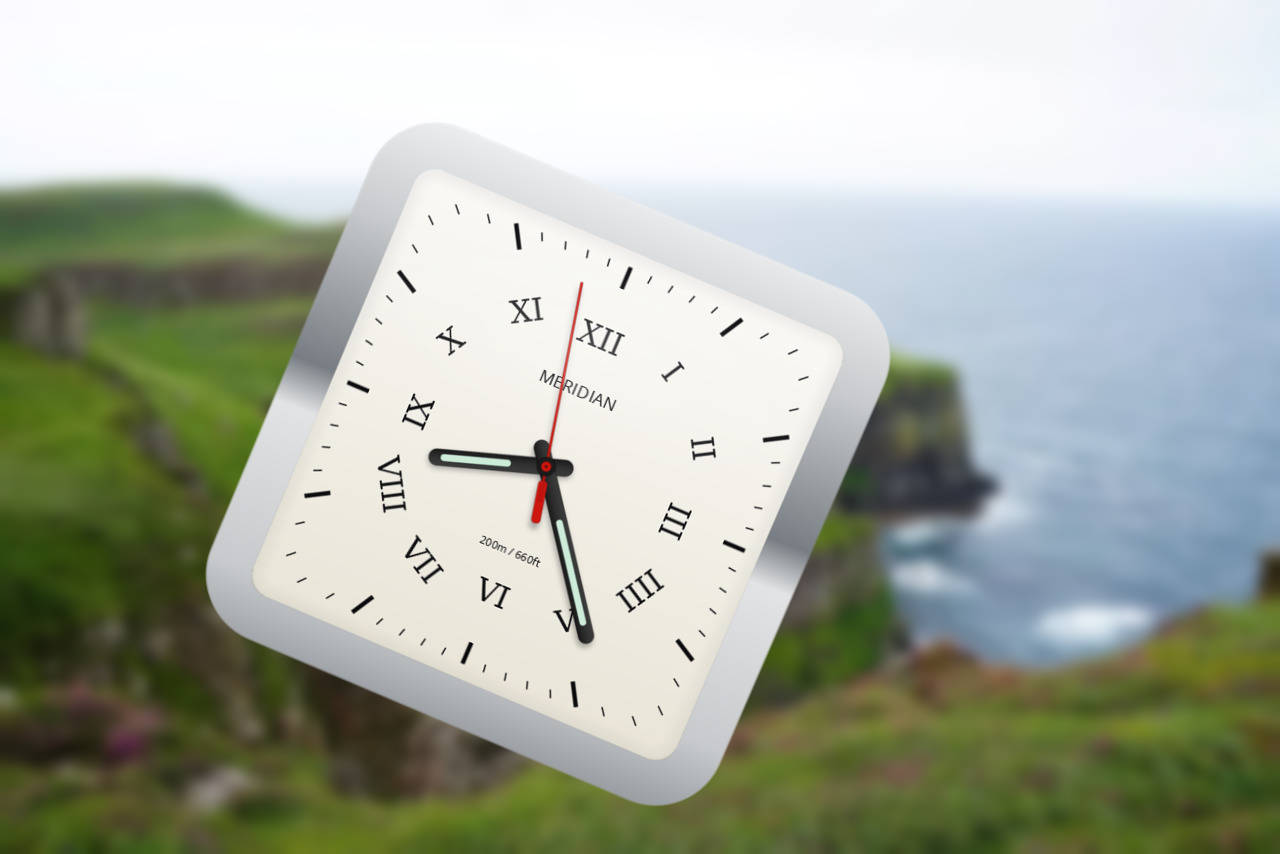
8.23.58
